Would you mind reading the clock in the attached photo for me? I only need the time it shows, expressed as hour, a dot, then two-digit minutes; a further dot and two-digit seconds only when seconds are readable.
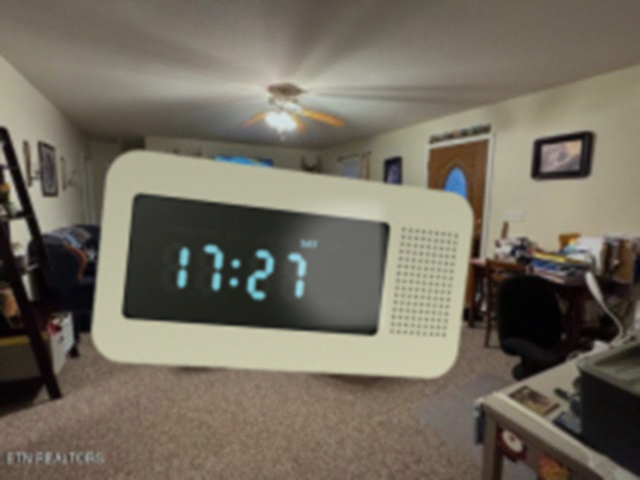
17.27
